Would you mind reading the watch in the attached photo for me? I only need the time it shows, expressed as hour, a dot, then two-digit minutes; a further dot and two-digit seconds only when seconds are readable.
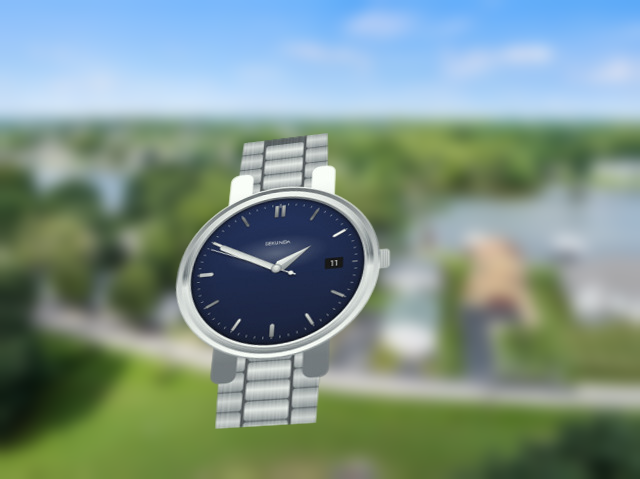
1.49.49
